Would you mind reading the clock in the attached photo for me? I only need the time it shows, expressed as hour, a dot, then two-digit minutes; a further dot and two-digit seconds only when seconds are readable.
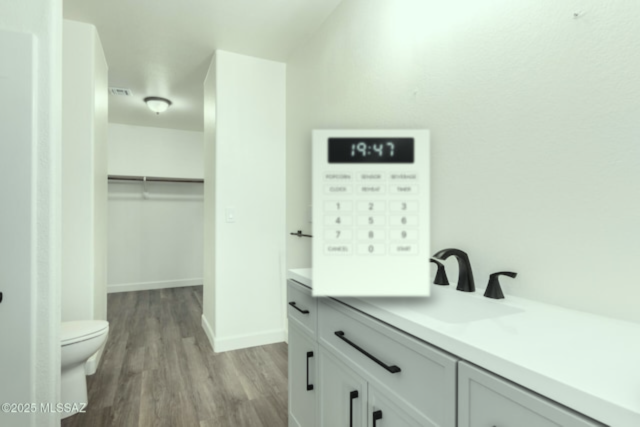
19.47
